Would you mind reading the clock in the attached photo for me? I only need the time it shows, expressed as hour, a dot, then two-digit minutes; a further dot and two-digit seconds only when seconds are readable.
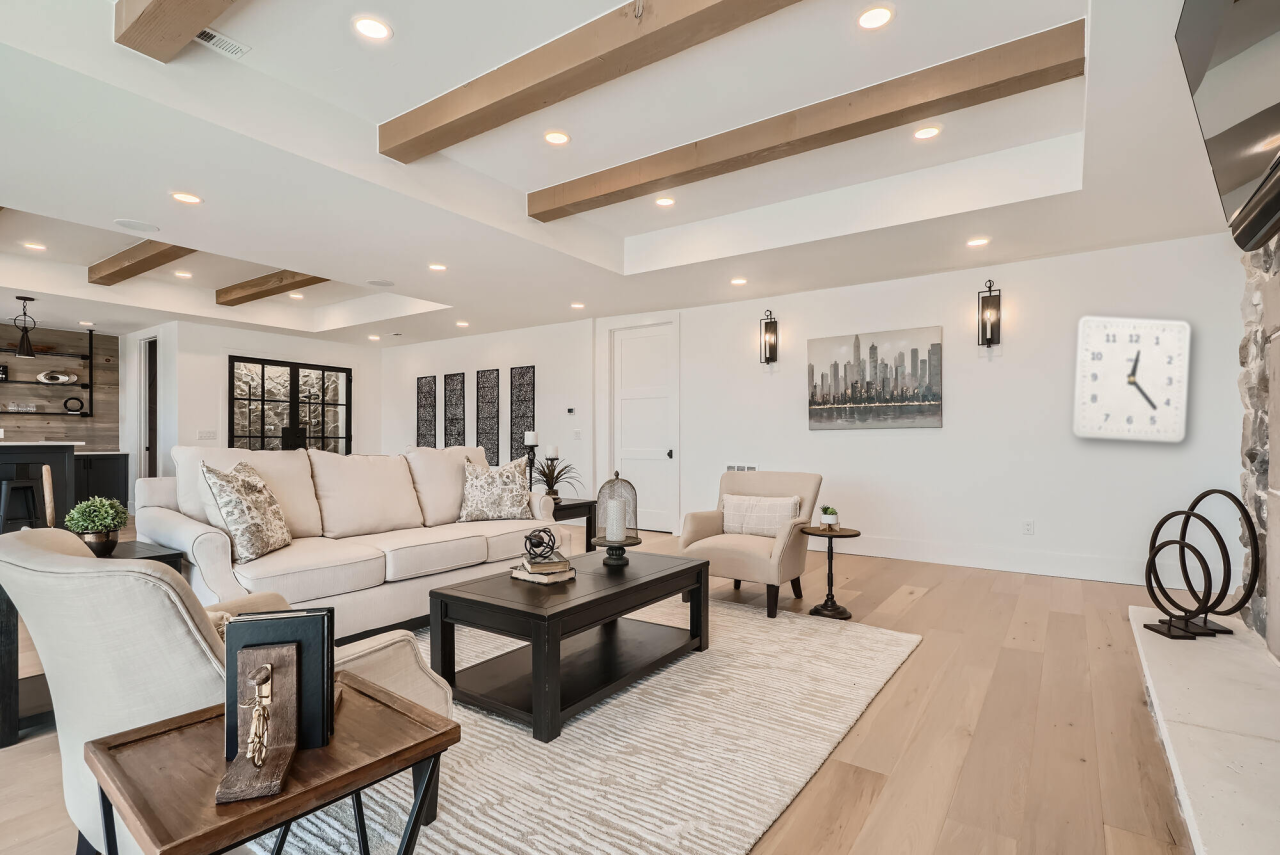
12.23
